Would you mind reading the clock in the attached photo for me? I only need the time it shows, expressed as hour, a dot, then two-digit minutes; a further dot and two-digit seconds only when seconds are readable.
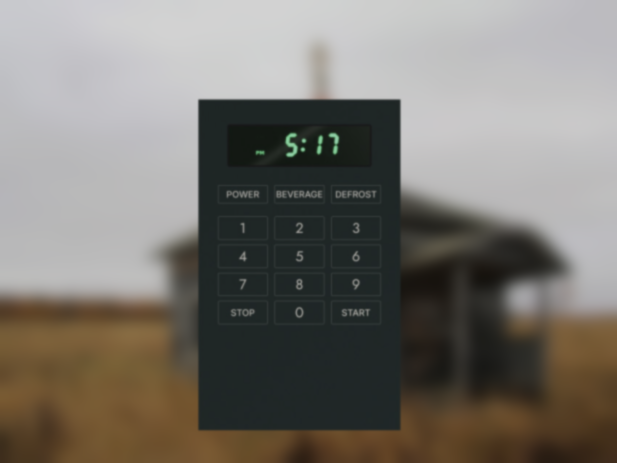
5.17
